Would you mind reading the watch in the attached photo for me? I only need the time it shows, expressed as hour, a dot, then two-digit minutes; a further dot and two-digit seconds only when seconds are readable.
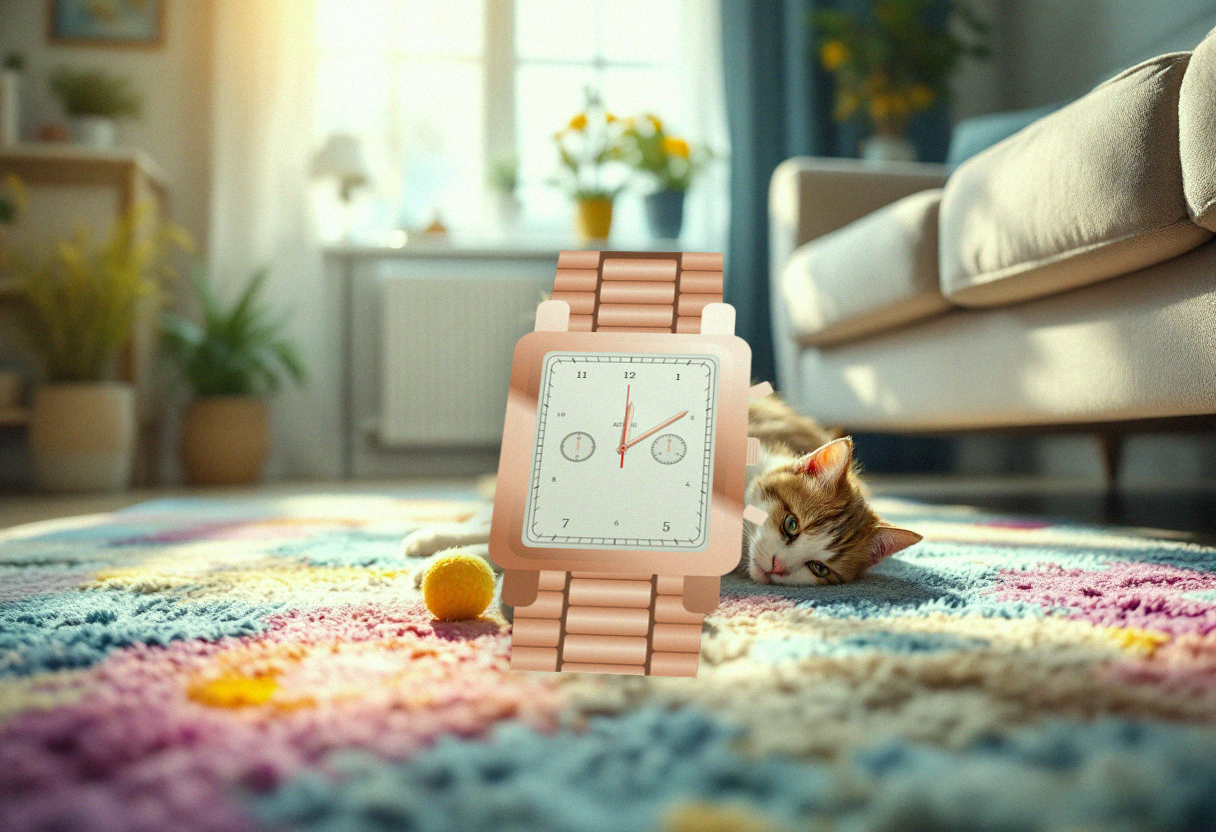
12.09
